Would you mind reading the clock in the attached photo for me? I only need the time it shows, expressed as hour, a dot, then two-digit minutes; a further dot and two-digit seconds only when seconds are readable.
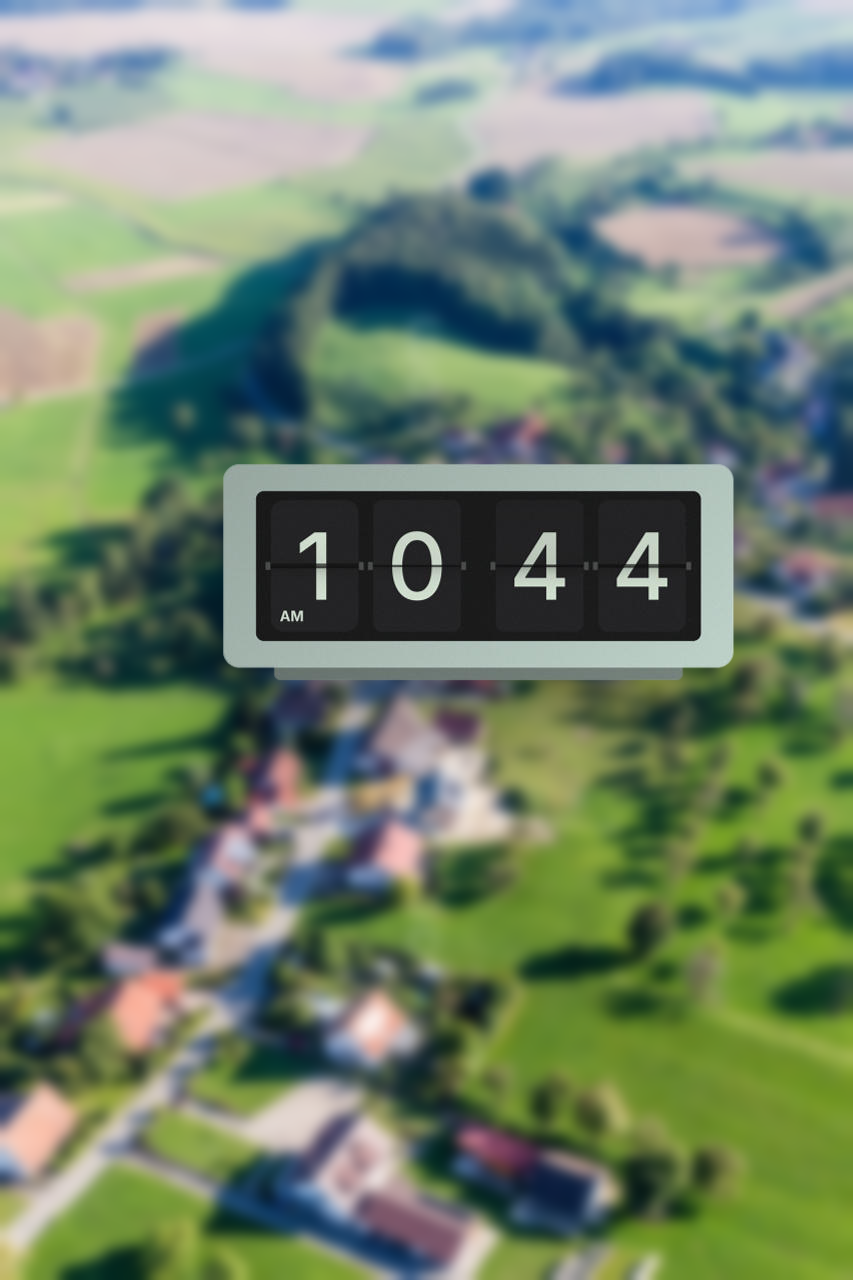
10.44
